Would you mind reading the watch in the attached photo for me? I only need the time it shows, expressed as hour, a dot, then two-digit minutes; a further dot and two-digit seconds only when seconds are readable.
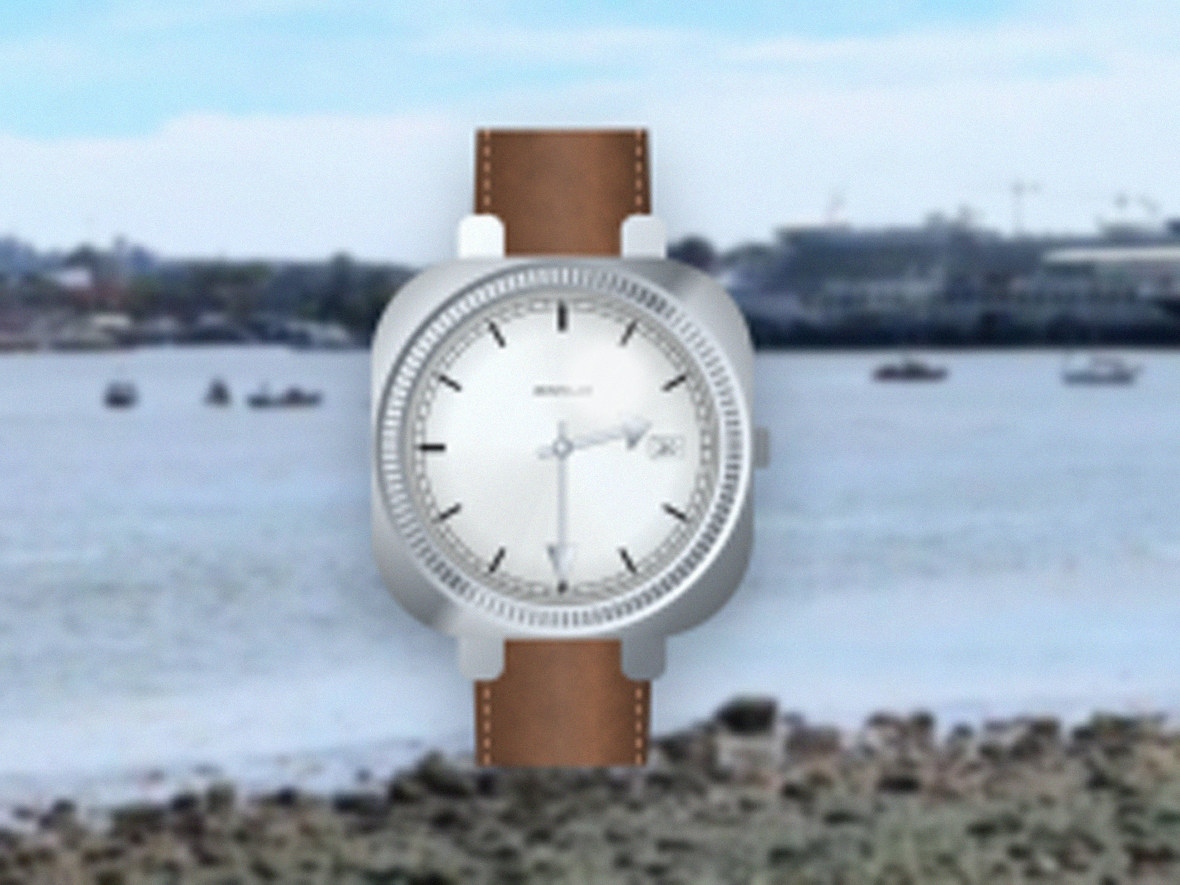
2.30
